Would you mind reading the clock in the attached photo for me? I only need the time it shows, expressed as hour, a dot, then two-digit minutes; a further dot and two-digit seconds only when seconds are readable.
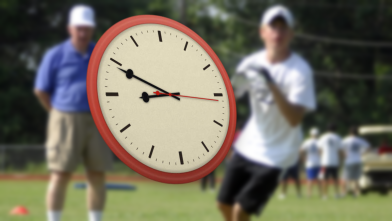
8.49.16
